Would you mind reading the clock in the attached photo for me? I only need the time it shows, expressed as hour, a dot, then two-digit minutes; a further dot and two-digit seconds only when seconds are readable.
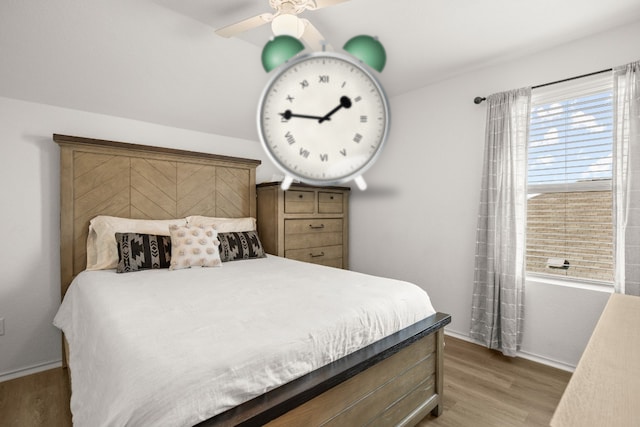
1.46
